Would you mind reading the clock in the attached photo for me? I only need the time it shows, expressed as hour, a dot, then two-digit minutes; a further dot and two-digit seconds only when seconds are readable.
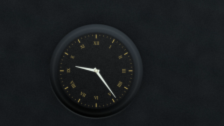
9.24
